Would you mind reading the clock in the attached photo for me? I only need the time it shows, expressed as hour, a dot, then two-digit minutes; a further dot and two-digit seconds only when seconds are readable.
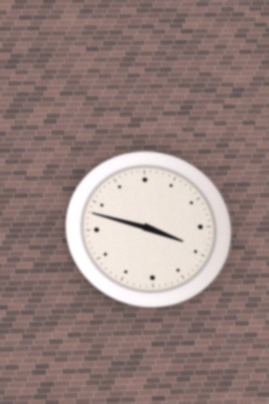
3.48
